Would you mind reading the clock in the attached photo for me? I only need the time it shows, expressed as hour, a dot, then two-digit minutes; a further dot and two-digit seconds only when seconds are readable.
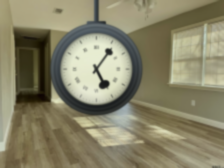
5.06
